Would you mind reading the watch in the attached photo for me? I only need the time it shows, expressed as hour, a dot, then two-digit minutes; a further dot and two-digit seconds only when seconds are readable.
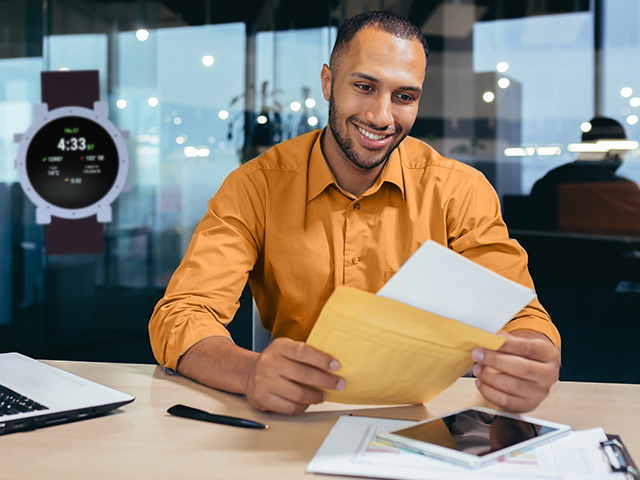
4.33
